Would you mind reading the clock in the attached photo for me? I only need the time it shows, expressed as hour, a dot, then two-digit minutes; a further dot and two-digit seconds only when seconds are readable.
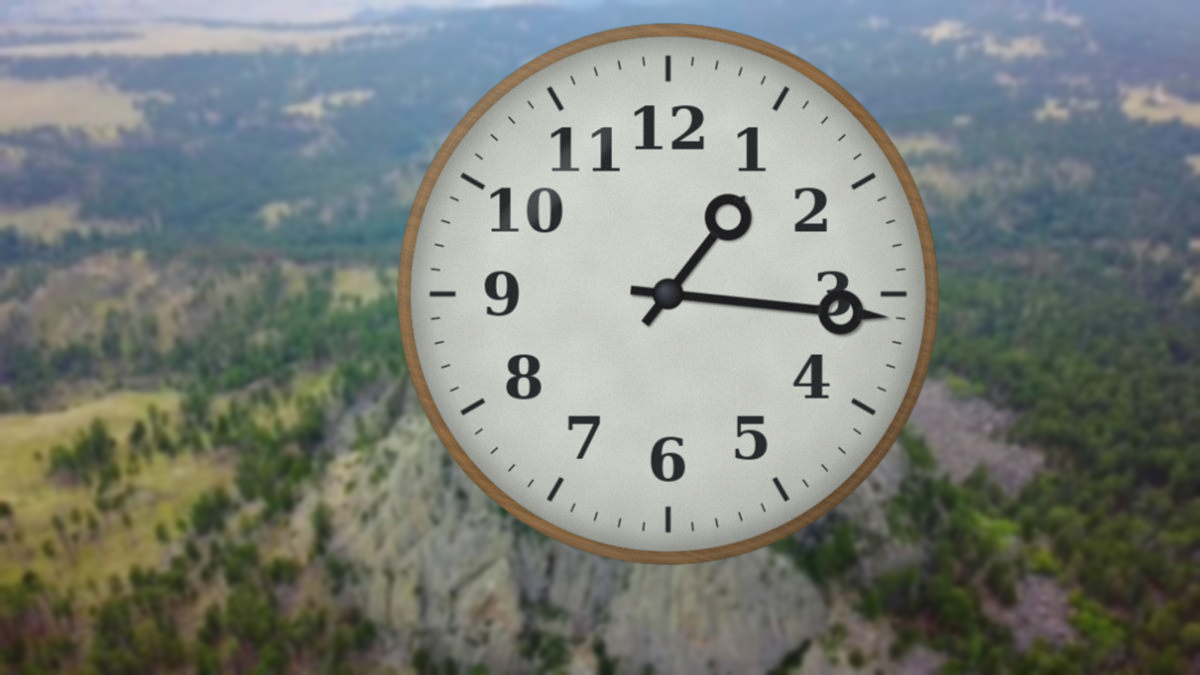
1.16
